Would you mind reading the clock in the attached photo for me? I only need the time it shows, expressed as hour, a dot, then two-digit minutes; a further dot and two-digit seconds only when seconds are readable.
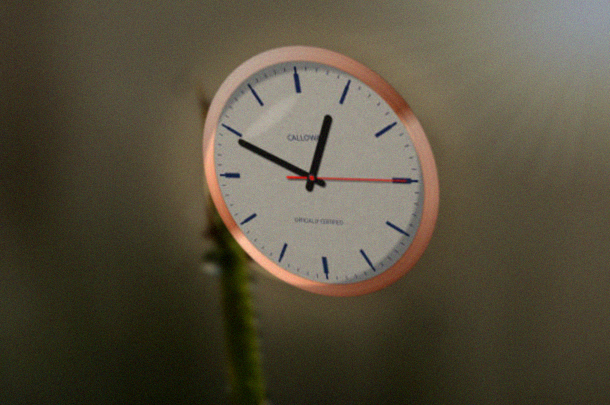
12.49.15
